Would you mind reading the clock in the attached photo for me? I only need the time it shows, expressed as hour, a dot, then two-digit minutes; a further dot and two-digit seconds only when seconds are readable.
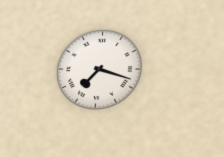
7.18
